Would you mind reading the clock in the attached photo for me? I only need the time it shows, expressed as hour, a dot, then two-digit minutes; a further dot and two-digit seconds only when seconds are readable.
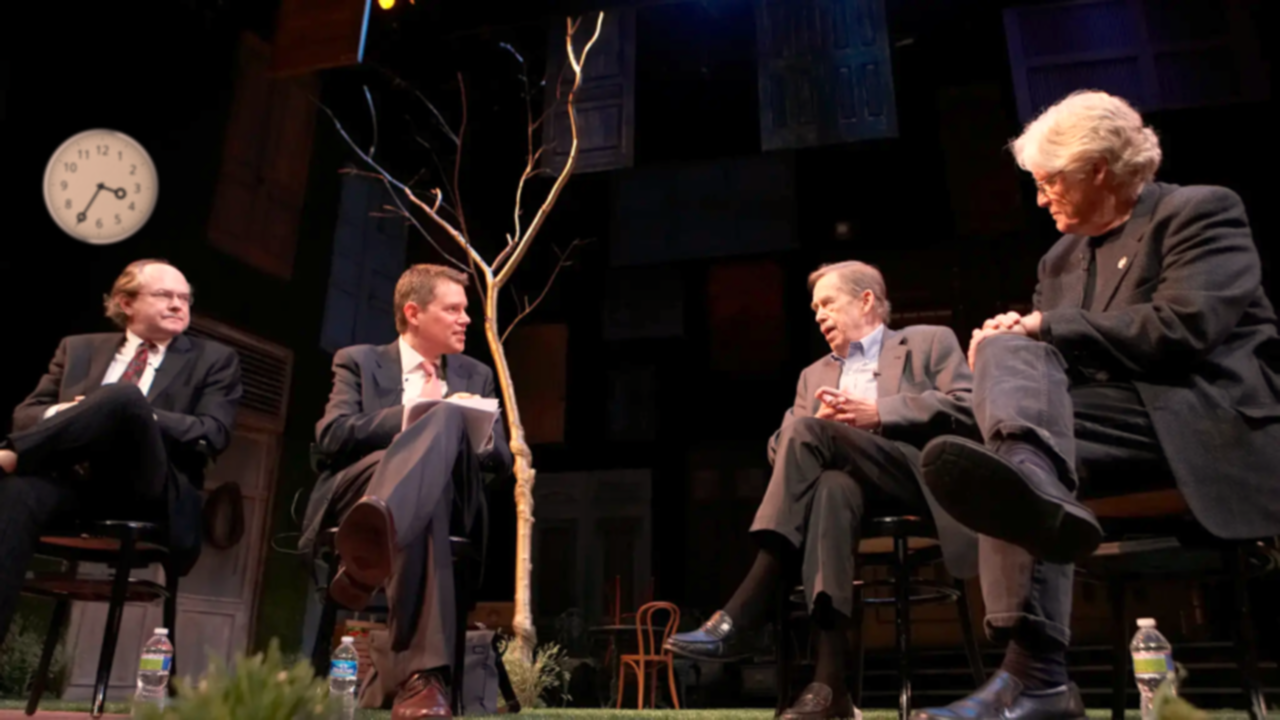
3.35
